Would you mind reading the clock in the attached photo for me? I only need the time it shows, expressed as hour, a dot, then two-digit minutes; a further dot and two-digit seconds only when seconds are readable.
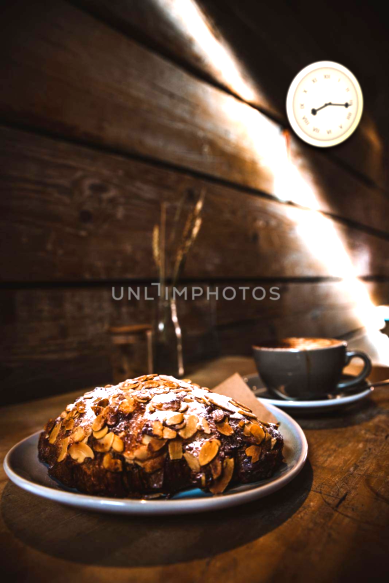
8.16
